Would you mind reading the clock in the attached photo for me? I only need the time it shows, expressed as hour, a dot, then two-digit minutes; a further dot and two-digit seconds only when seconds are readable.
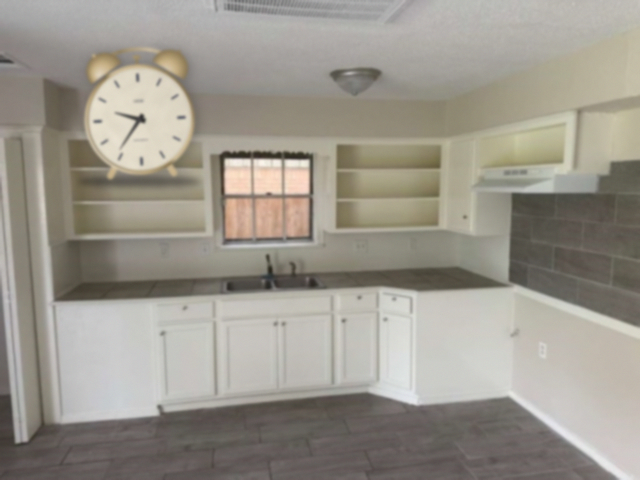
9.36
